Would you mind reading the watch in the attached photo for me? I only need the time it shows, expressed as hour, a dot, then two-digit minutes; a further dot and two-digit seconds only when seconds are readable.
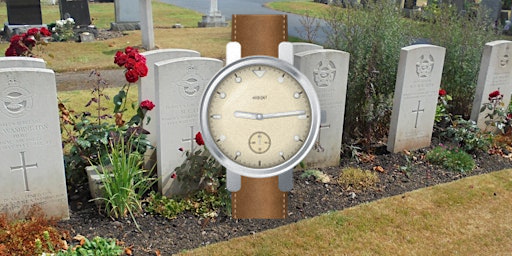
9.14
